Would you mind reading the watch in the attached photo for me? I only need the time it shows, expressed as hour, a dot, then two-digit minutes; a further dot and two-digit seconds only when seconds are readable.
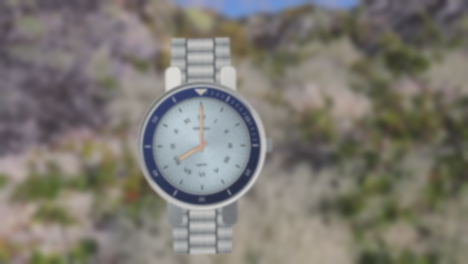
8.00
